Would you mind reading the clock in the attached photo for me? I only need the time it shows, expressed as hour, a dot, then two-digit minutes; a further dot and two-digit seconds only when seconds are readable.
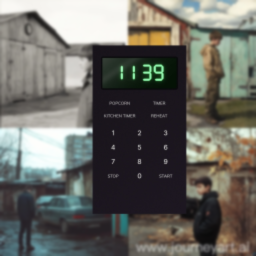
11.39
